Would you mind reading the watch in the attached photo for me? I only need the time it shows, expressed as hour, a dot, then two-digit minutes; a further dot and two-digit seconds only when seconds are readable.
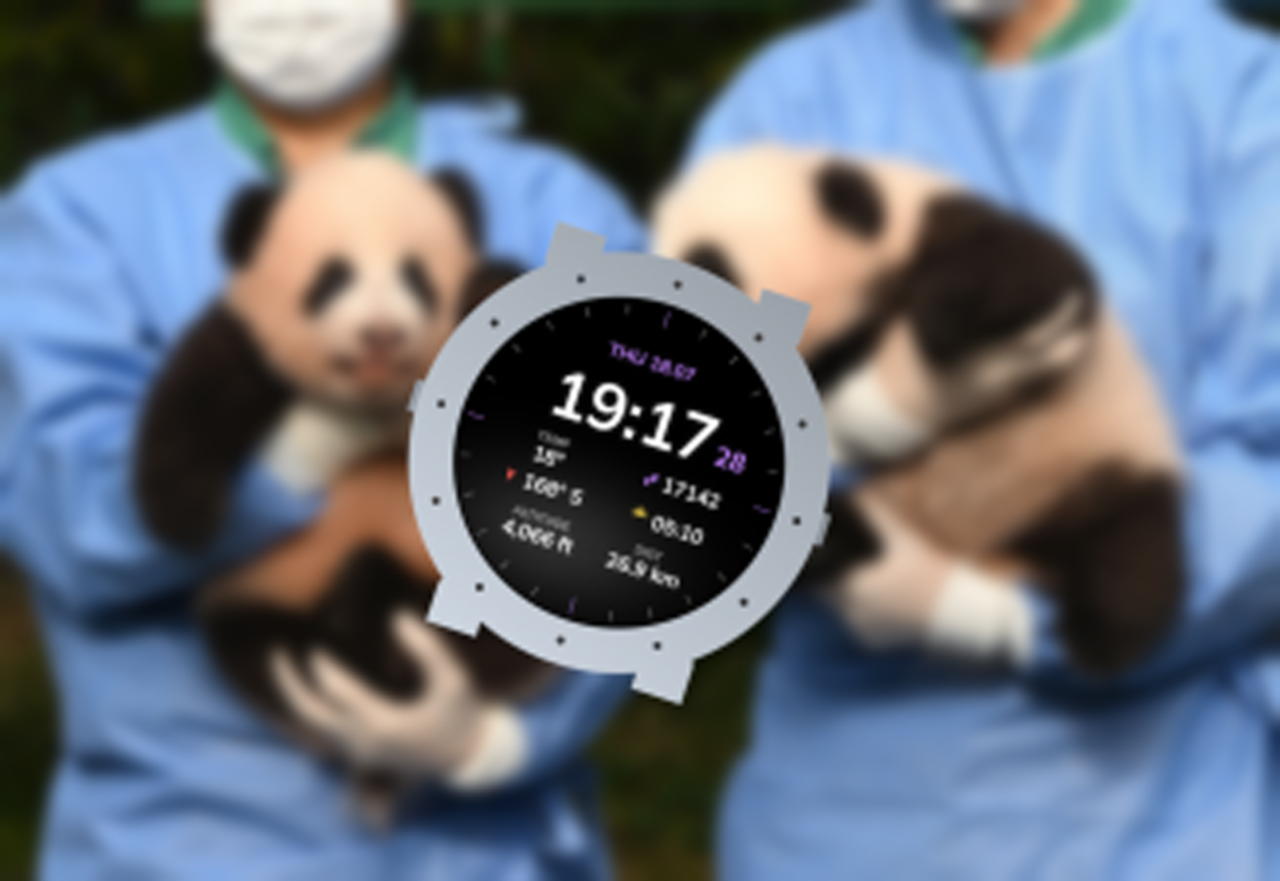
19.17
